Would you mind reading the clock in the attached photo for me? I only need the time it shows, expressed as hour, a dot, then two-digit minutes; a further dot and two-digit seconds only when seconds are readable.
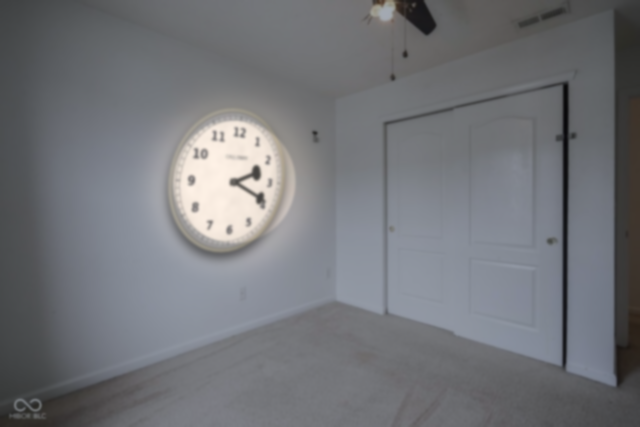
2.19
